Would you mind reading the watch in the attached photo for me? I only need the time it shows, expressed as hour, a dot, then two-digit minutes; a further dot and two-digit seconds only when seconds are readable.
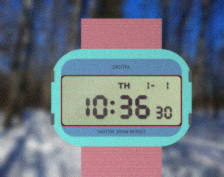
10.36.30
